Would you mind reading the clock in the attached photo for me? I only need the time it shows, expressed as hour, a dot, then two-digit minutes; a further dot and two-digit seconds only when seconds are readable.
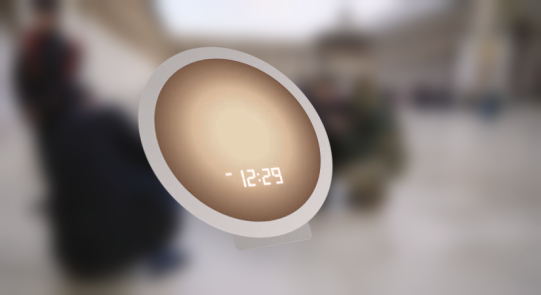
12.29
